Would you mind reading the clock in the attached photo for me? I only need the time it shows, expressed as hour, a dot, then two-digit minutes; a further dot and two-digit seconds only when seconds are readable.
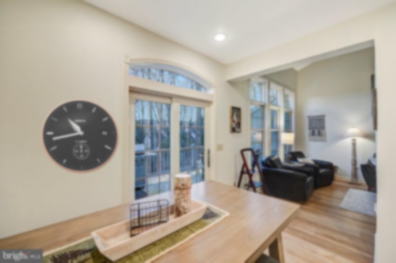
10.43
